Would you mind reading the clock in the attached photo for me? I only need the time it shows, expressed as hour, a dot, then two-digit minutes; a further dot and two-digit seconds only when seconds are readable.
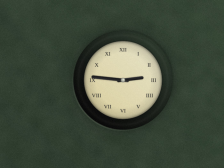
2.46
